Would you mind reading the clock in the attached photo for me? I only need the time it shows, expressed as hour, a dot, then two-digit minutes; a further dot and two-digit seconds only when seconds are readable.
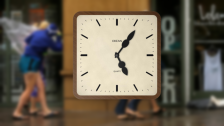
5.06
